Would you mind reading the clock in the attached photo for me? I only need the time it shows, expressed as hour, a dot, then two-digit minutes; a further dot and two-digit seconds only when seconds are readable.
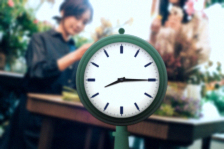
8.15
